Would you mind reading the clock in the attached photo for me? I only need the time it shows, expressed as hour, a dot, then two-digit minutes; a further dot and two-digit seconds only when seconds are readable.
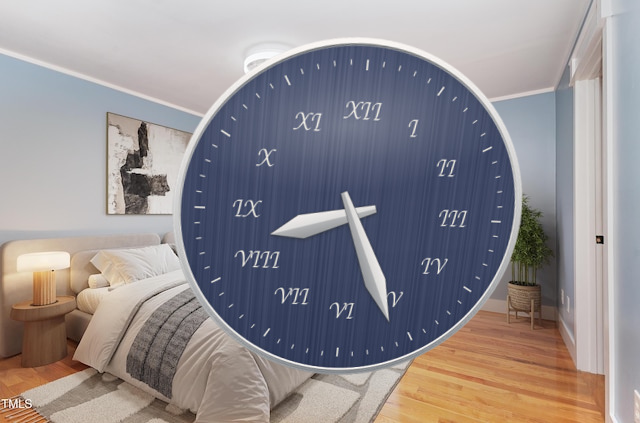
8.26
